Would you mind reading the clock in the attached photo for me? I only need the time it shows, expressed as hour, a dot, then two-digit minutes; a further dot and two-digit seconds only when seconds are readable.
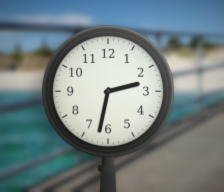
2.32
